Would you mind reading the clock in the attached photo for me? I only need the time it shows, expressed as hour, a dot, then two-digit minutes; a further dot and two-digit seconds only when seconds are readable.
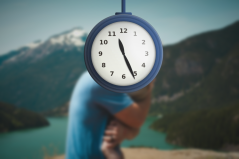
11.26
